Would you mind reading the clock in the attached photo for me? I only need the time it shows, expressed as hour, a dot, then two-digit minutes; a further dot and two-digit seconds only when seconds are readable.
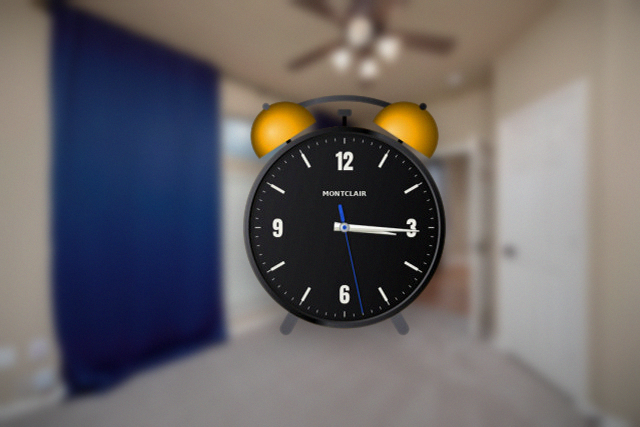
3.15.28
